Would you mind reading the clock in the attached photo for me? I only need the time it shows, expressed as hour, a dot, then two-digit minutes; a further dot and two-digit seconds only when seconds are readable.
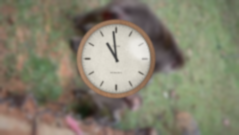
10.59
